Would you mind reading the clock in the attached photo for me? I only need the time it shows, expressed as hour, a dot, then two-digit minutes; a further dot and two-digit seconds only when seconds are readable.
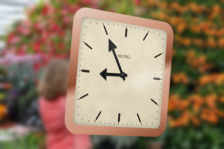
8.55
